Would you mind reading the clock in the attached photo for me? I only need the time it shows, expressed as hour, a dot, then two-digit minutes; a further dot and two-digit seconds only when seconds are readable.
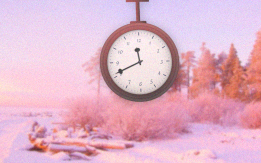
11.41
